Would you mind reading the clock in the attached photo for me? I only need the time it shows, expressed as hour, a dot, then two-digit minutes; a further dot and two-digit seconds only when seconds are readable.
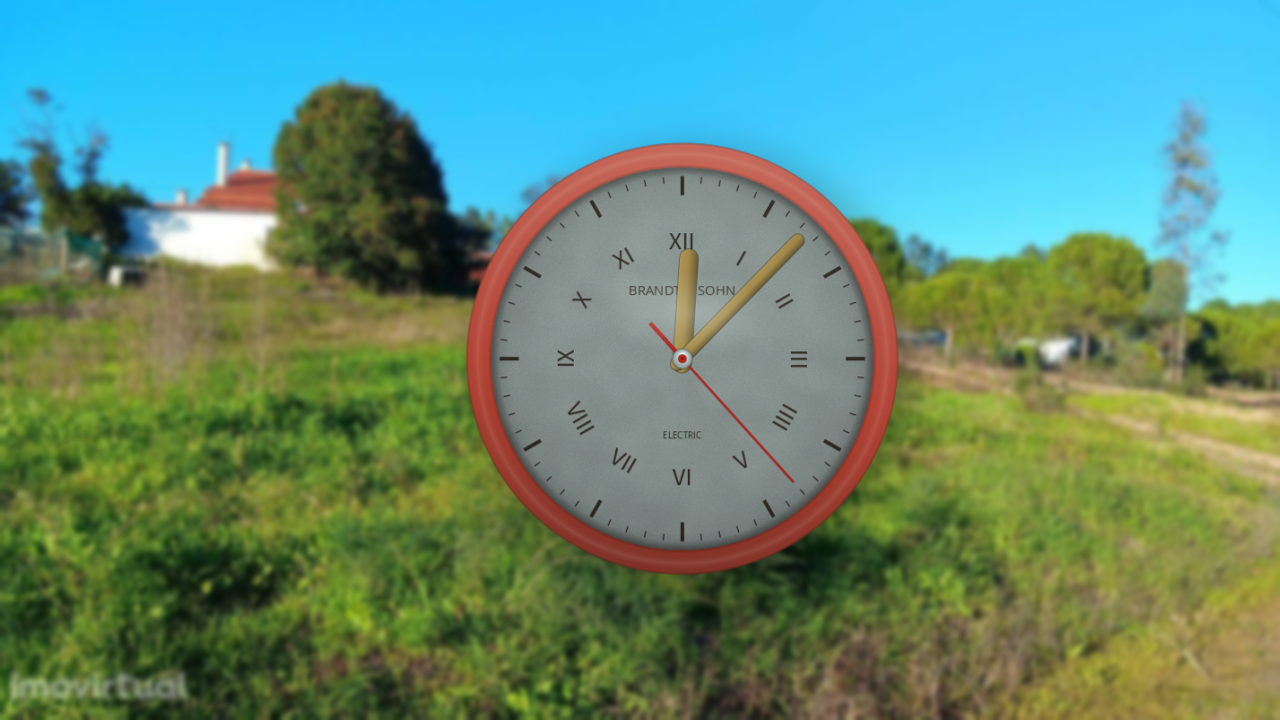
12.07.23
